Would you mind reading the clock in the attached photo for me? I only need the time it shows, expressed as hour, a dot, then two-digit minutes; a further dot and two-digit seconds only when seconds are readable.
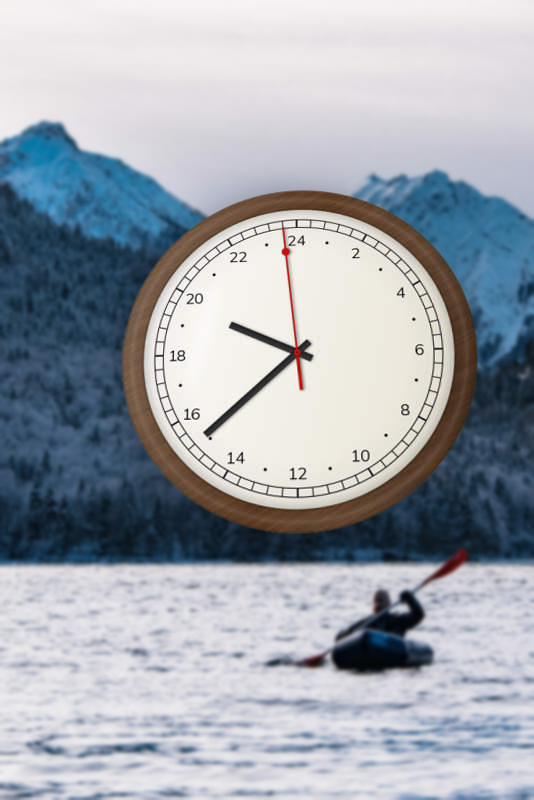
19.37.59
